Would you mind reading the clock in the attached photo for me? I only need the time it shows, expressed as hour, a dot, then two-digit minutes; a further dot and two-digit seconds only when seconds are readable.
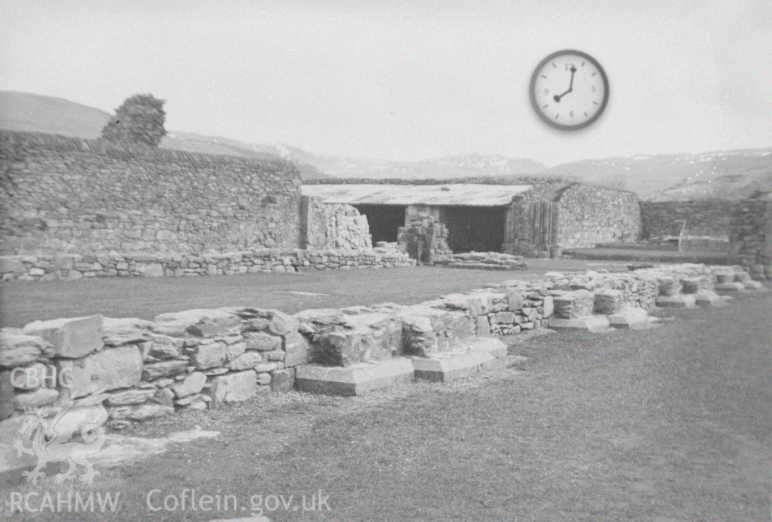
8.02
